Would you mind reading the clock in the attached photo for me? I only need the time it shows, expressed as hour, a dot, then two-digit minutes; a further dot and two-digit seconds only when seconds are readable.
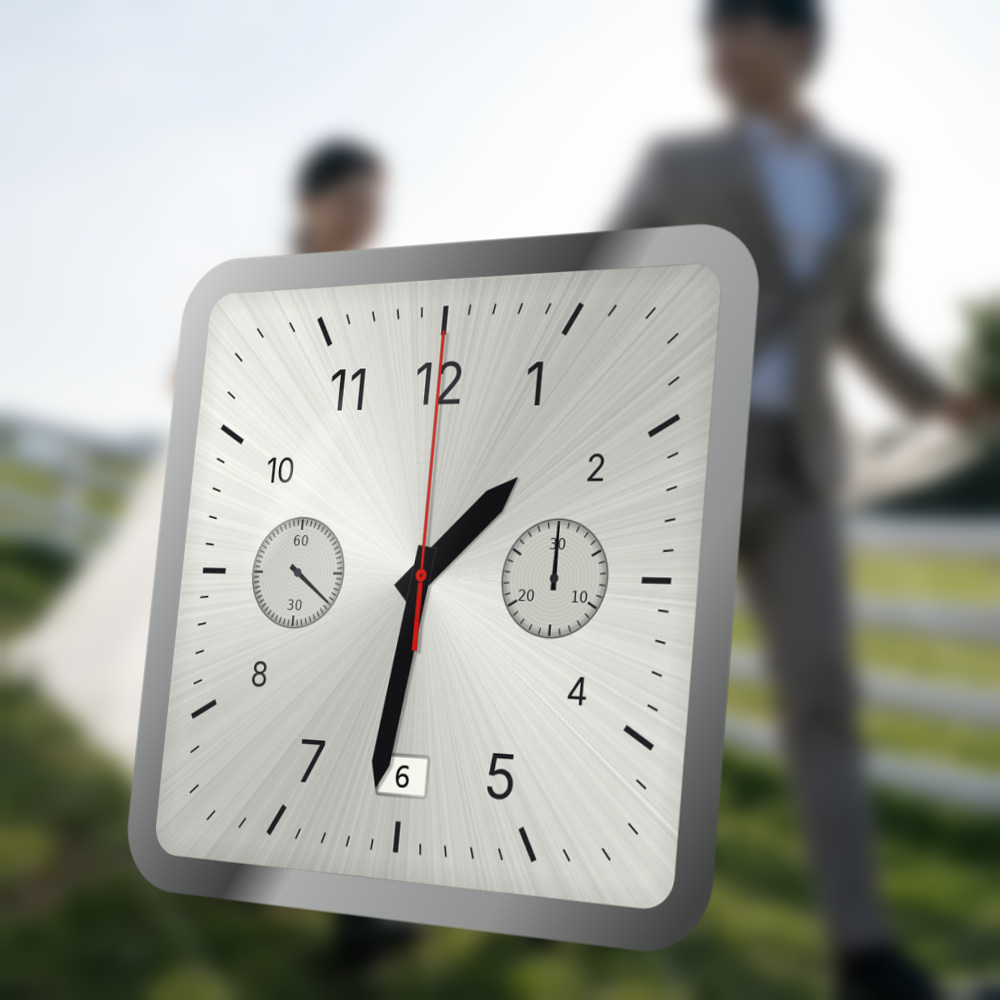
1.31.21
